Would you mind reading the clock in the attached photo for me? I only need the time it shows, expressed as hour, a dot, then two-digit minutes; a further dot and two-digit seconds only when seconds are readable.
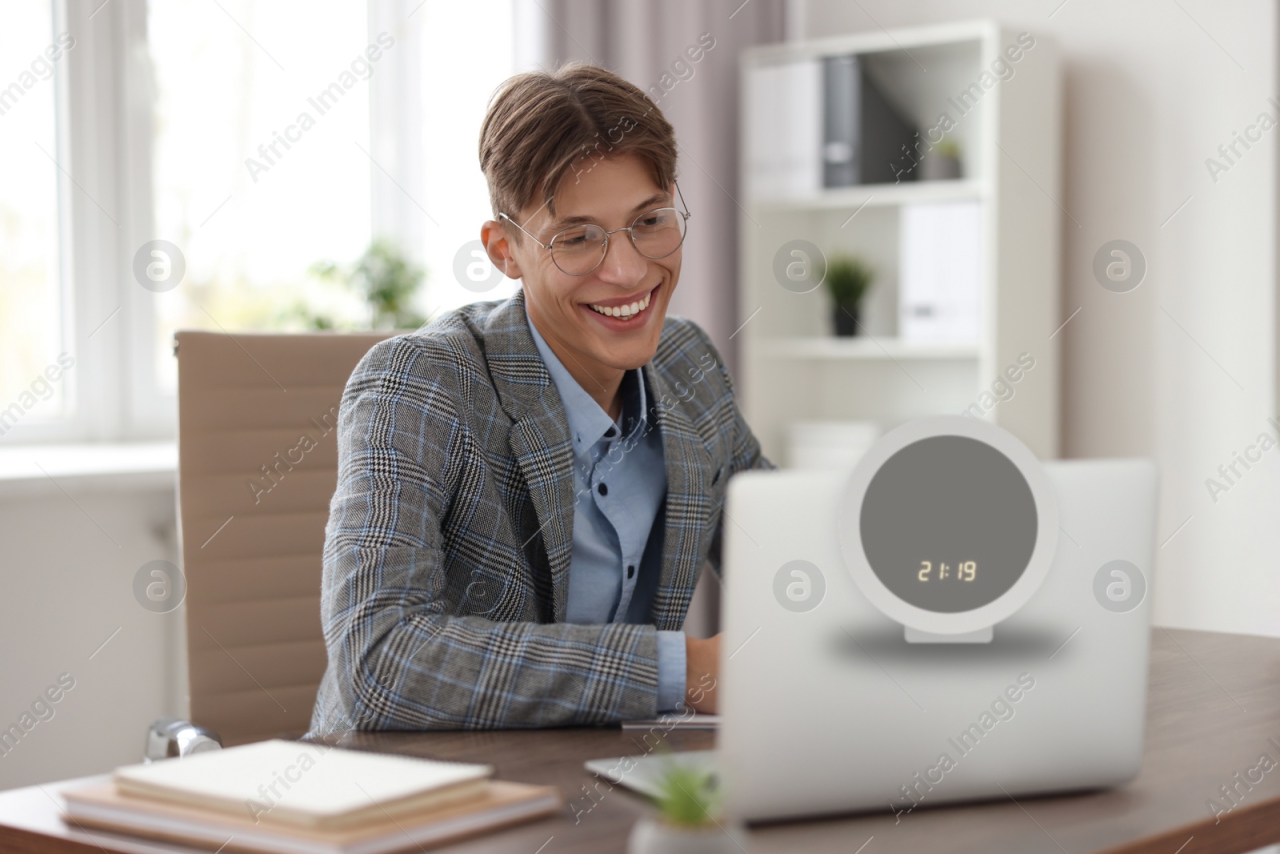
21.19
